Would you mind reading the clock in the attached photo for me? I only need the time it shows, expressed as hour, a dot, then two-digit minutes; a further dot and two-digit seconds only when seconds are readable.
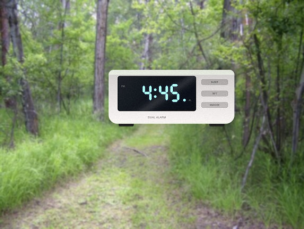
4.45
